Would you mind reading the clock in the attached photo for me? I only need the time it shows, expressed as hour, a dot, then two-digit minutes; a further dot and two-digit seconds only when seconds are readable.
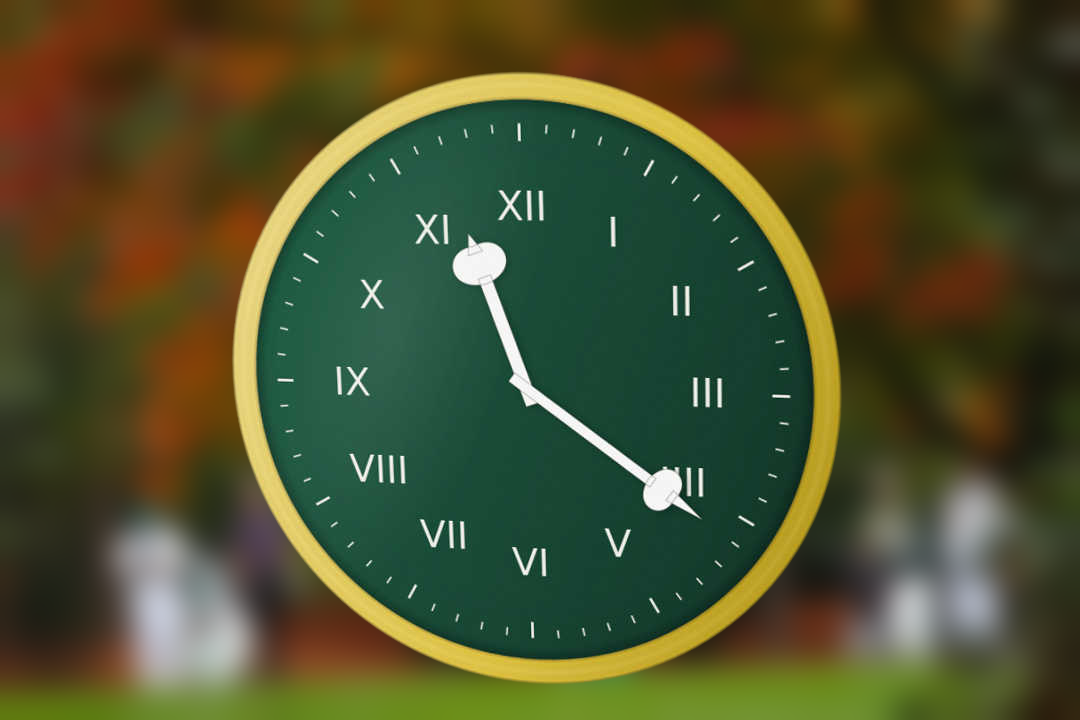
11.21
